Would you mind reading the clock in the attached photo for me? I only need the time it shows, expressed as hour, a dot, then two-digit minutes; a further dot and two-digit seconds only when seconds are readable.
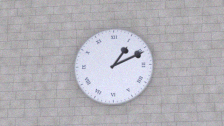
1.11
